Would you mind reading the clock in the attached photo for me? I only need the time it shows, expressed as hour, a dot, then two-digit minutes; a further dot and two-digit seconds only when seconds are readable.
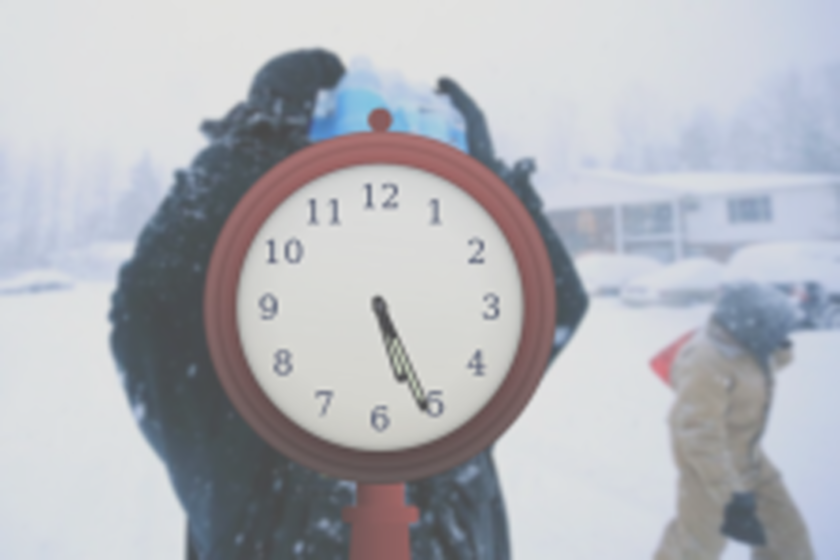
5.26
